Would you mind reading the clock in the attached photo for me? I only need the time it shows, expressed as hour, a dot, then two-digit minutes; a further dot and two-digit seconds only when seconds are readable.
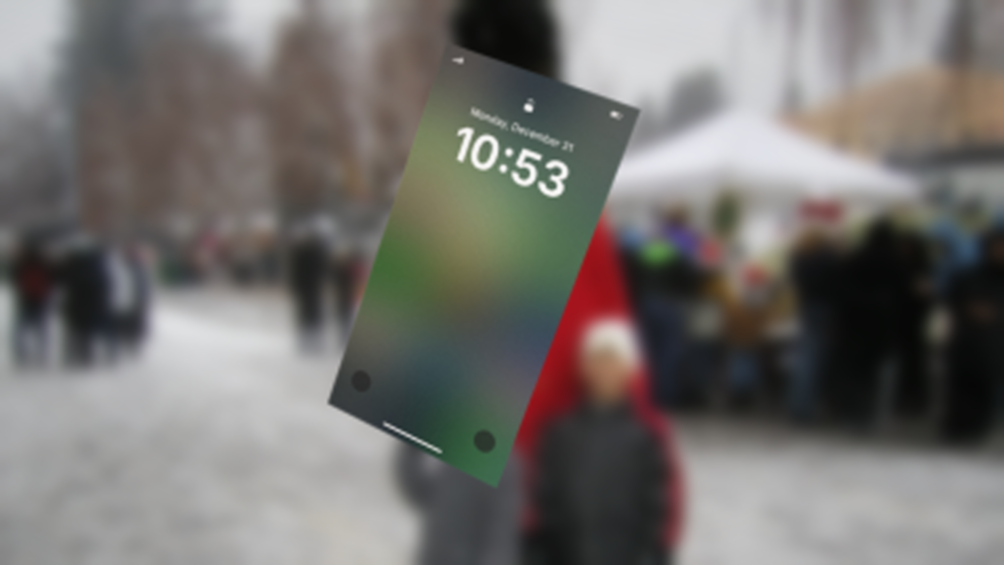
10.53
